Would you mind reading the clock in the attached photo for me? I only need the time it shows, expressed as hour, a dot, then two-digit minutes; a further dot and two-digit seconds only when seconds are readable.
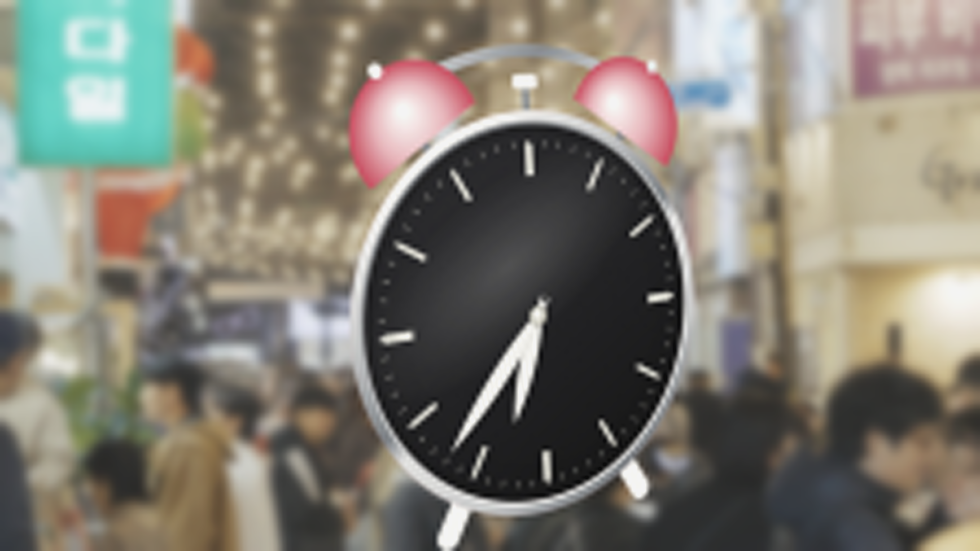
6.37
